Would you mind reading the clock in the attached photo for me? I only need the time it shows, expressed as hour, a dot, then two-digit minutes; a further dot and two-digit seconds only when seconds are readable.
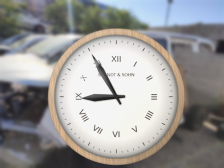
8.55
